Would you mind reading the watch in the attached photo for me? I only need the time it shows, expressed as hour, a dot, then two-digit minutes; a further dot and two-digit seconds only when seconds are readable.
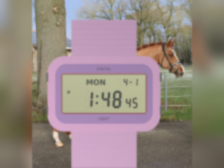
1.48.45
